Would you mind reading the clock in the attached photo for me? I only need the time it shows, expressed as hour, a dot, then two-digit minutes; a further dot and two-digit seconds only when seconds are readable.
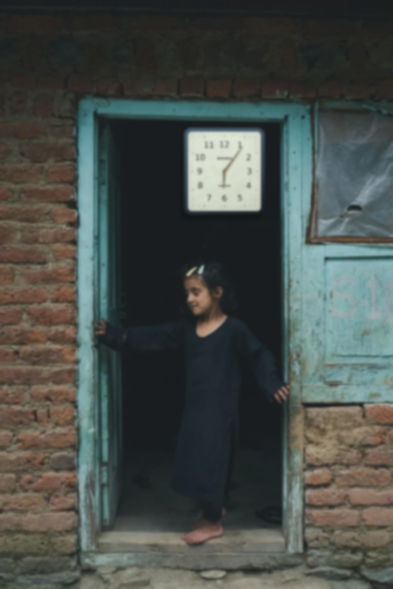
6.06
